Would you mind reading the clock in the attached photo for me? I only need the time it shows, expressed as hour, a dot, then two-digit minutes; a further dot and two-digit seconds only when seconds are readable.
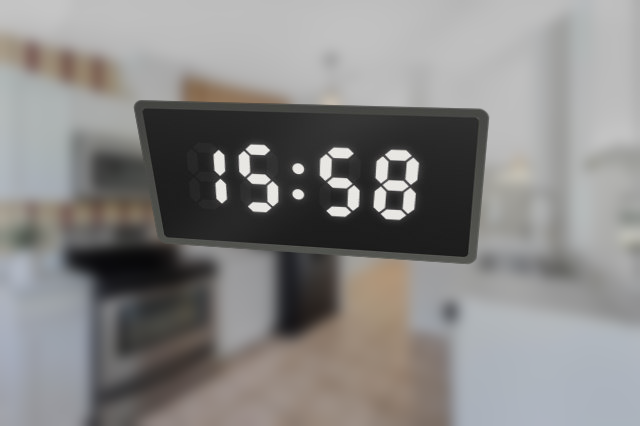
15.58
